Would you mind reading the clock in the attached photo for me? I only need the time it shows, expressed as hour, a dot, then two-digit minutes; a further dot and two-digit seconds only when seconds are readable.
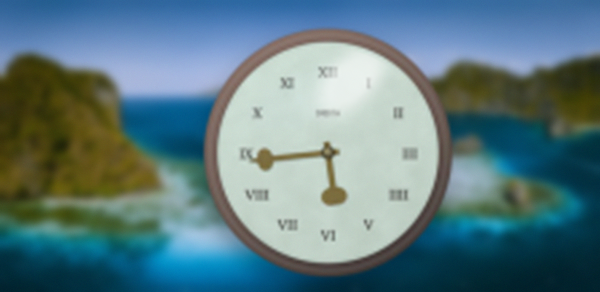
5.44
